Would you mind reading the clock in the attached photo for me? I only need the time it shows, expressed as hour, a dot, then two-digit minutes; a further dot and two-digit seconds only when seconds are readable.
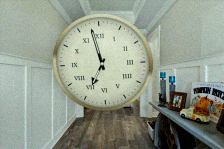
6.58
